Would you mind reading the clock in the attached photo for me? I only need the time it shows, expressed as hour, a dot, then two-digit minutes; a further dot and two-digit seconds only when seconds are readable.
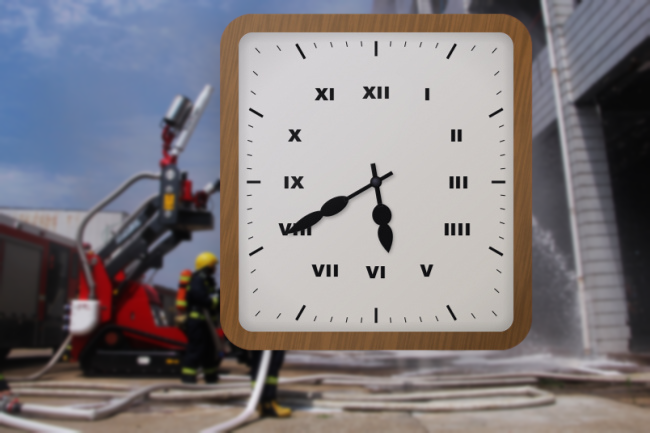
5.40
